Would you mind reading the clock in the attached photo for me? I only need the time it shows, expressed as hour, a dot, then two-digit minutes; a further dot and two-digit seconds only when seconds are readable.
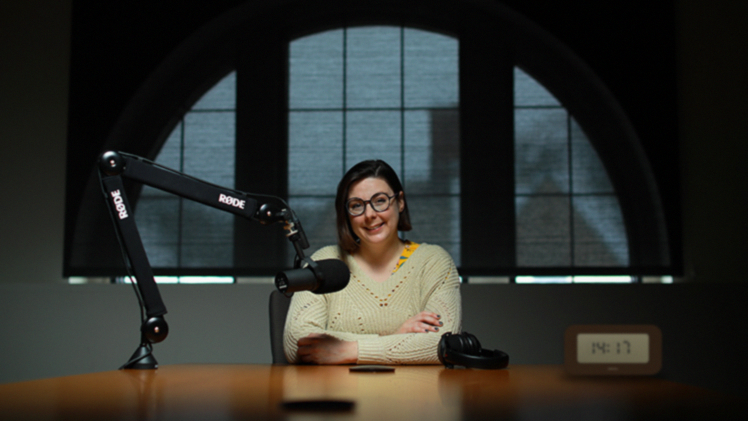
14.17
